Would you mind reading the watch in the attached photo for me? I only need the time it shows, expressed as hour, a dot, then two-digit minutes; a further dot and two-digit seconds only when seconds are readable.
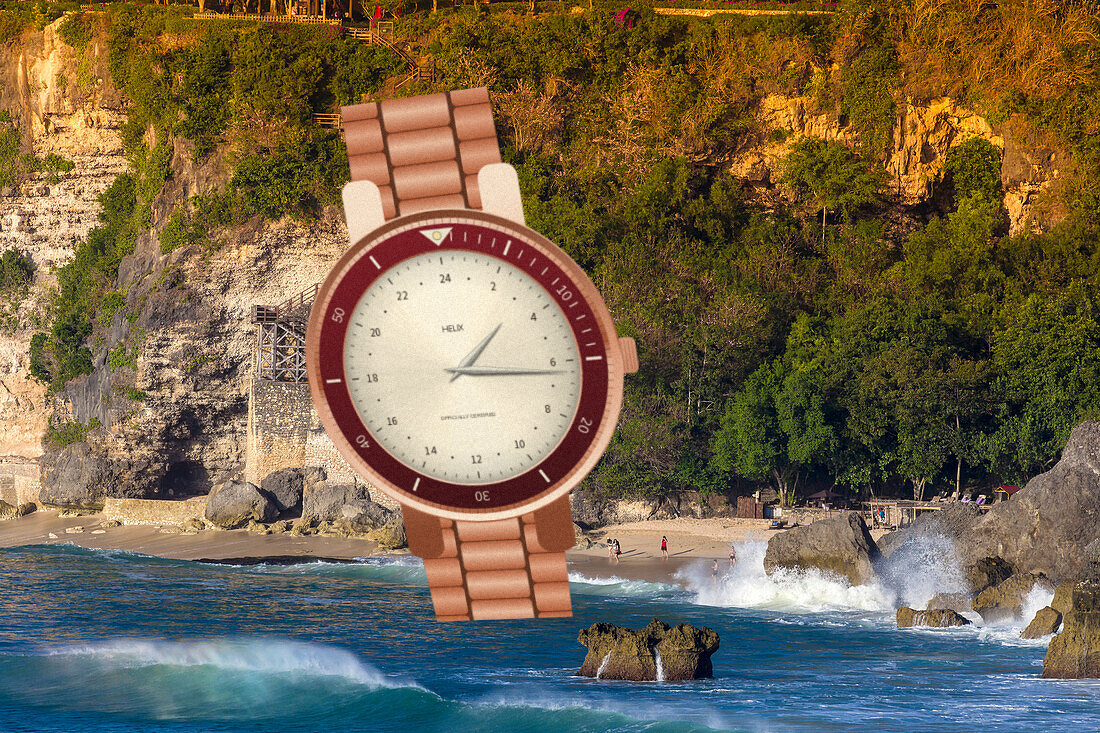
3.16
